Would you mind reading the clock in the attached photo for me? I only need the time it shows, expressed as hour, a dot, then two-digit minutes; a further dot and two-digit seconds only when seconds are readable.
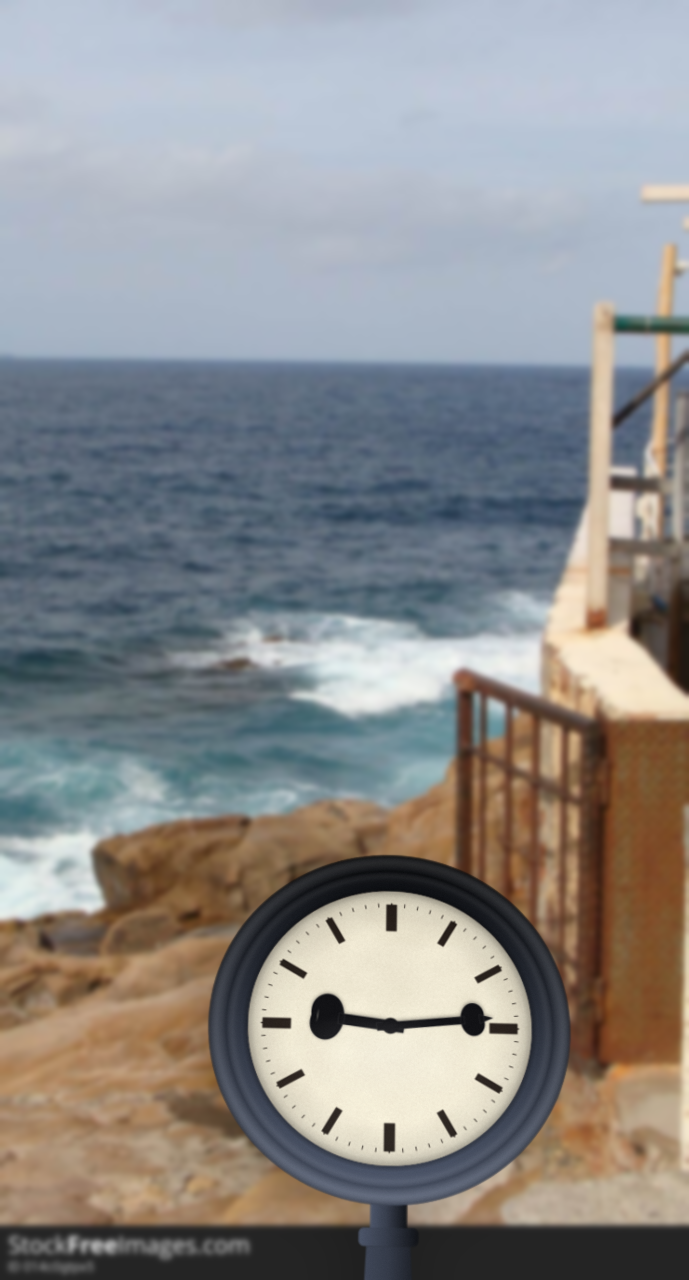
9.14
